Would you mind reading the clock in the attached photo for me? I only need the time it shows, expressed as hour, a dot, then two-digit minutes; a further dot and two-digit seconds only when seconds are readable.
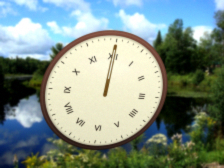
12.00
